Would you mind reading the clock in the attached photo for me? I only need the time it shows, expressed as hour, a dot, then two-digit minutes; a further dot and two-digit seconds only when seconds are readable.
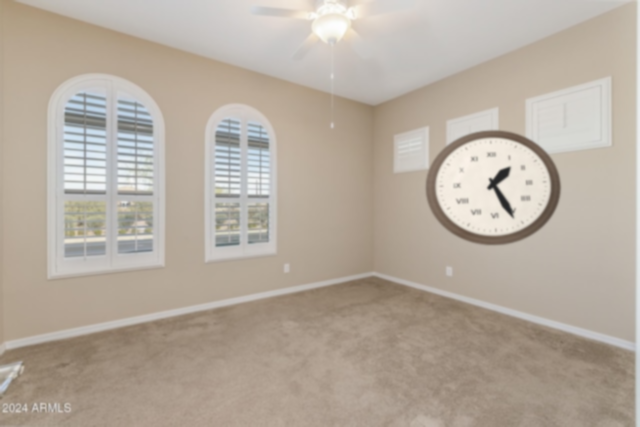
1.26
